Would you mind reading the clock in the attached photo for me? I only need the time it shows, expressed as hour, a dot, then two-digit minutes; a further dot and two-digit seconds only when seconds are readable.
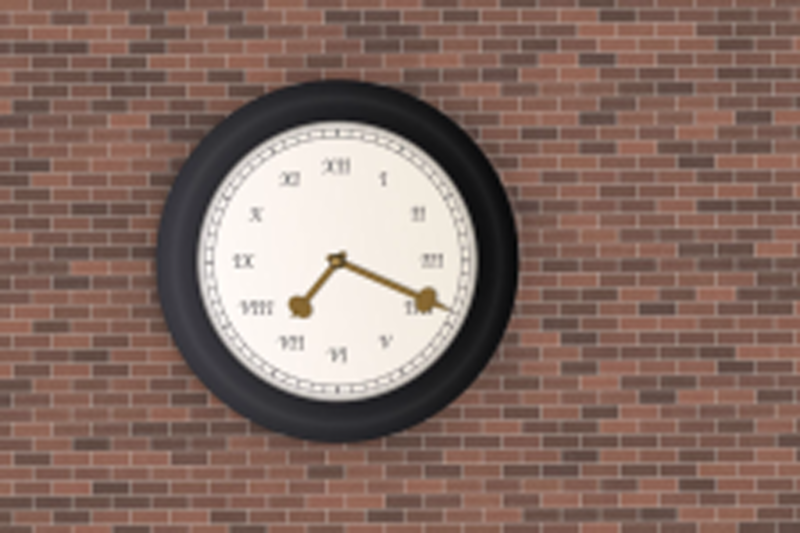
7.19
